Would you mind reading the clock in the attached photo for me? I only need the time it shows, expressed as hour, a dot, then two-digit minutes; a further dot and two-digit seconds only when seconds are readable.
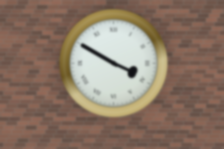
3.50
